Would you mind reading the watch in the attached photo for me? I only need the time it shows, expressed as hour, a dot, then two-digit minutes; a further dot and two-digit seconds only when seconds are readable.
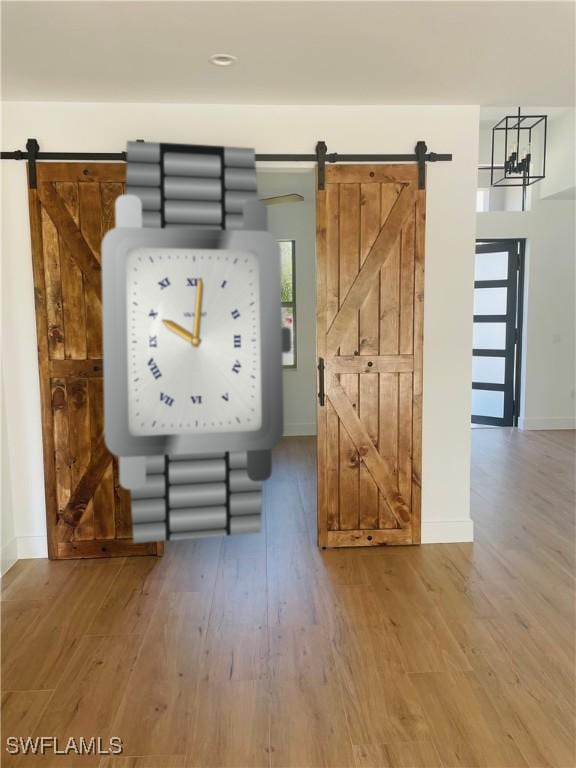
10.01
